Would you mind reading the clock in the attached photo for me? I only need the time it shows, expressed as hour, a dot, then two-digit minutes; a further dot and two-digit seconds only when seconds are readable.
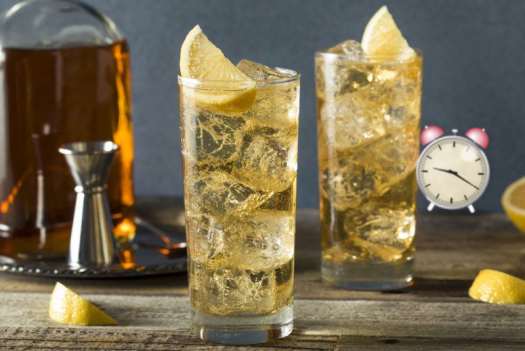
9.20
